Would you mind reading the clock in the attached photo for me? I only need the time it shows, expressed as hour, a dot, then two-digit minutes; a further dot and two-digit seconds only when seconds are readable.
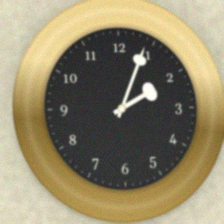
2.04
